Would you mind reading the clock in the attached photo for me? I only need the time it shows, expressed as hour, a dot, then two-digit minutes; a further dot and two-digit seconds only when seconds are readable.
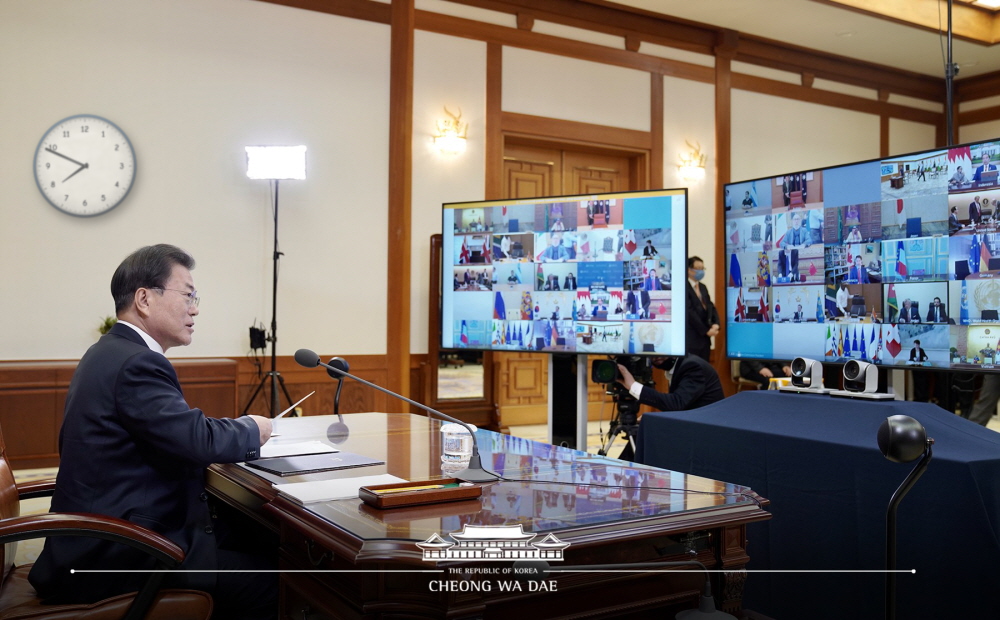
7.49
